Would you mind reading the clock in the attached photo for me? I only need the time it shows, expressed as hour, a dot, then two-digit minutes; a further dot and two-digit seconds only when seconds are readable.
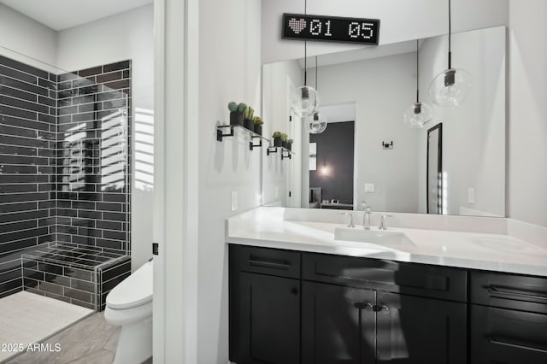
1.05
